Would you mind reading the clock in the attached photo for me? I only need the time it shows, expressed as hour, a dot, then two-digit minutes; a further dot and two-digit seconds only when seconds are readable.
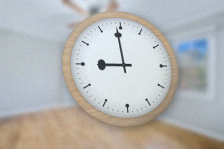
8.59
